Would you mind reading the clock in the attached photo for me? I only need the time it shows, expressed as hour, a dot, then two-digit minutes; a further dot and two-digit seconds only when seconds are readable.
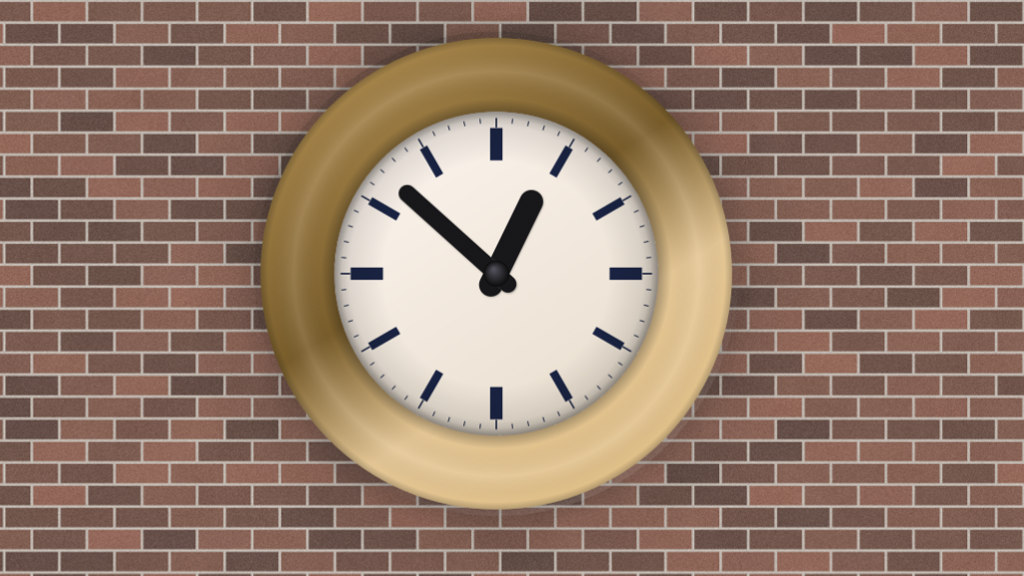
12.52
